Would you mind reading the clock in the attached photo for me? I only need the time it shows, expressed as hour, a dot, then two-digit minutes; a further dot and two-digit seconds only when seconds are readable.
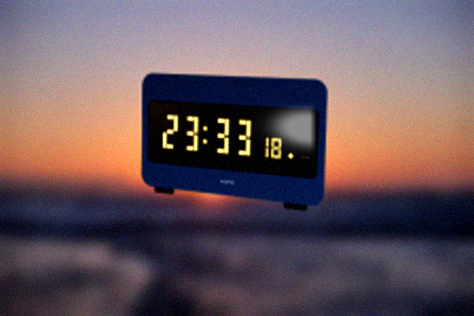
23.33.18
